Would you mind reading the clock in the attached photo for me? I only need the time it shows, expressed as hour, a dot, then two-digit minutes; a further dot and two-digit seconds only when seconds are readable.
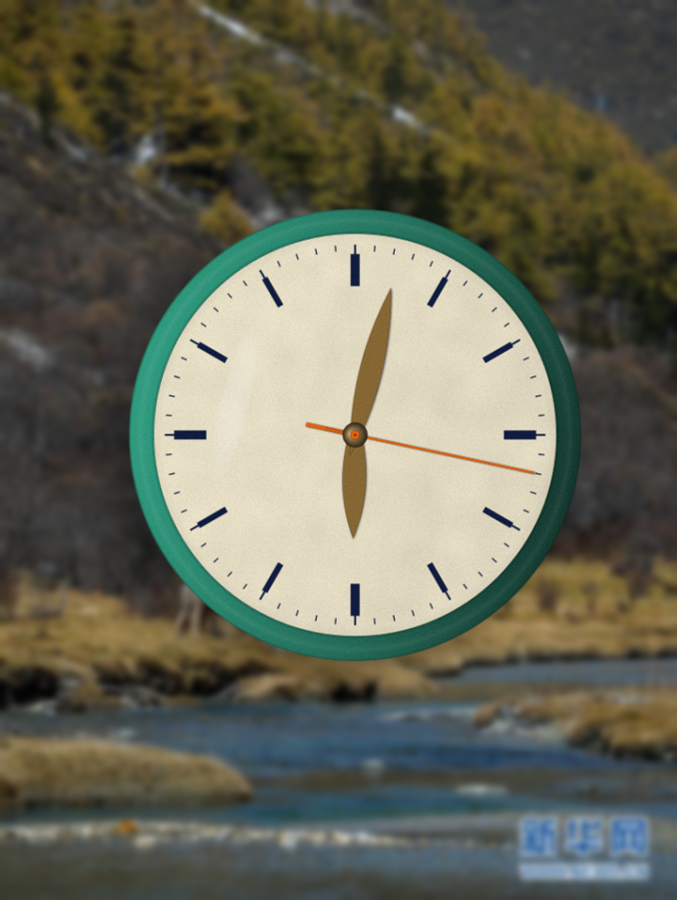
6.02.17
